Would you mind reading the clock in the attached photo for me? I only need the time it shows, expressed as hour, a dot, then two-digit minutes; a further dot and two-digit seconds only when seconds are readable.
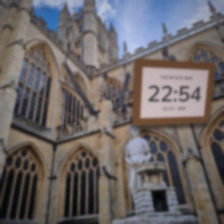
22.54
